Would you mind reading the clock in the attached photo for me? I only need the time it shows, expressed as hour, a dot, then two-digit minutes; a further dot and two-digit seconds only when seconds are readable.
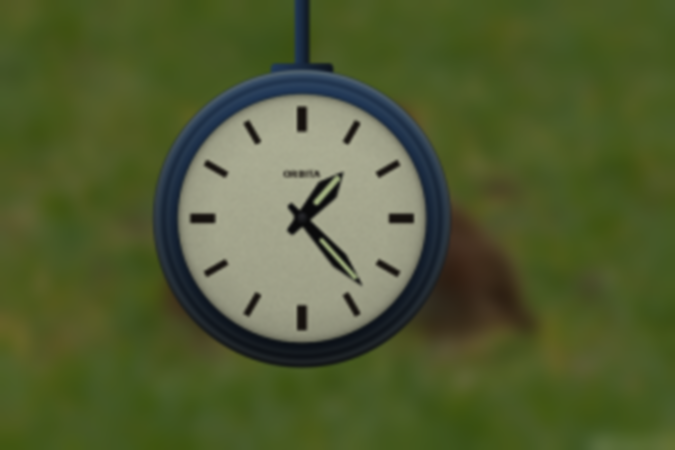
1.23
